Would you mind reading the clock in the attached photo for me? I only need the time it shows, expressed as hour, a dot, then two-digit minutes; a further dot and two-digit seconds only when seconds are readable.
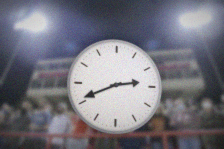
2.41
